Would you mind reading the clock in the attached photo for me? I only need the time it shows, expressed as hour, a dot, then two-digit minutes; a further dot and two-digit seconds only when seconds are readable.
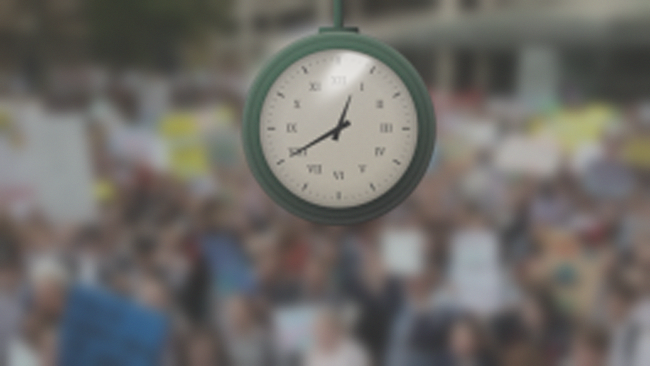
12.40
